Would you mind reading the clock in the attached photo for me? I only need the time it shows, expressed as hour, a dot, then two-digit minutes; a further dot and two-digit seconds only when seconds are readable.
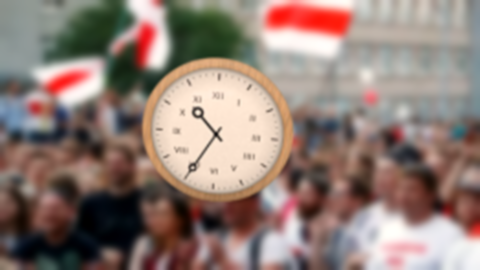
10.35
